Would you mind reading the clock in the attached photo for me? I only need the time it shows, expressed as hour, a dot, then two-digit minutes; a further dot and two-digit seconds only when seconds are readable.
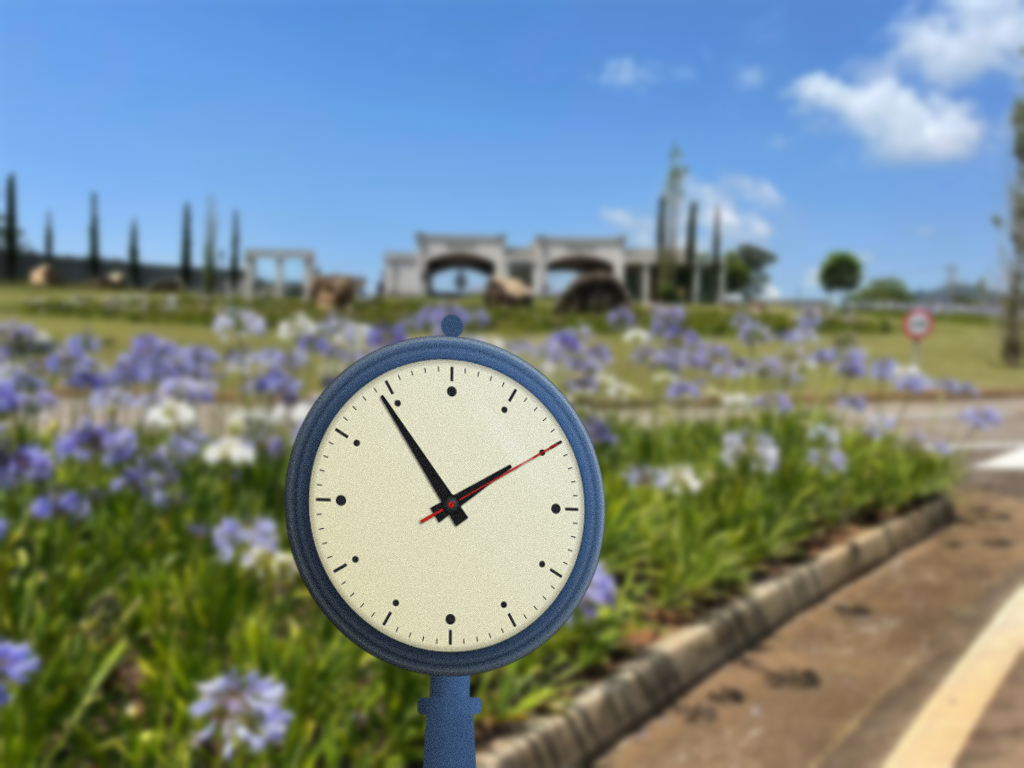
1.54.10
